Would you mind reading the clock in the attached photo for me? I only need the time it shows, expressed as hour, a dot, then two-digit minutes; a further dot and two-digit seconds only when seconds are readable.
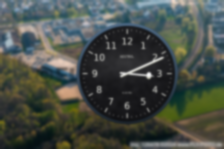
3.11
